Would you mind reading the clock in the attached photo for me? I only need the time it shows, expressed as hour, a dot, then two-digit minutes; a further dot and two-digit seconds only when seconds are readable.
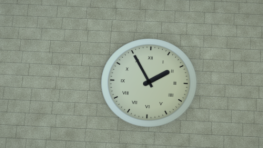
1.55
